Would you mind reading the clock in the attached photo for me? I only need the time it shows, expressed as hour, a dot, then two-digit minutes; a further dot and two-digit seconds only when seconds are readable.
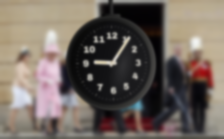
9.06
